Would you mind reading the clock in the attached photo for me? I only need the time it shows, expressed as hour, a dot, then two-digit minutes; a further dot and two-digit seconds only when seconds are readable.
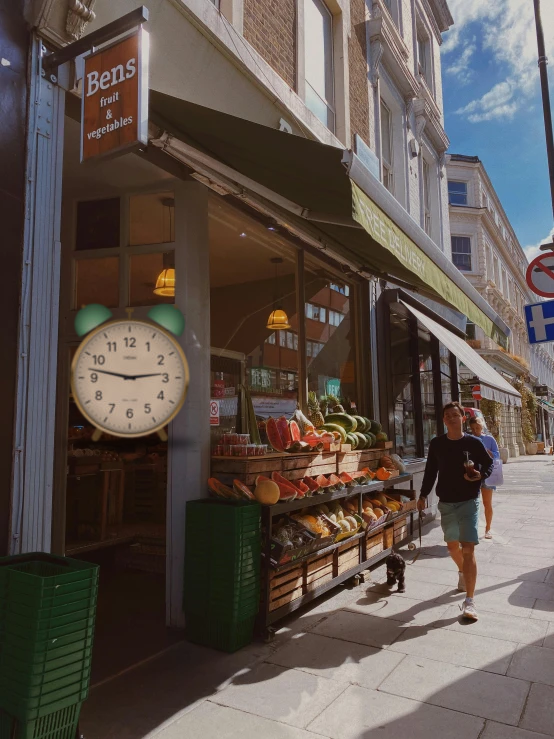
2.47
